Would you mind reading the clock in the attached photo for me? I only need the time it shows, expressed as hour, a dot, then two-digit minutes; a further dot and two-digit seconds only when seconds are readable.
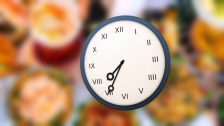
7.35
